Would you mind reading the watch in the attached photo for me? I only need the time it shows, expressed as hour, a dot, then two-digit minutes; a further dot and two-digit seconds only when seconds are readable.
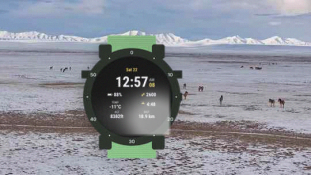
12.57
